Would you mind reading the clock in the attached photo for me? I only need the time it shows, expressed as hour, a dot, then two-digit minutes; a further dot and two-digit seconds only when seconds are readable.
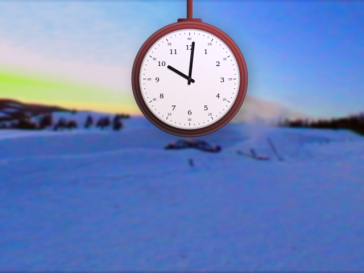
10.01
